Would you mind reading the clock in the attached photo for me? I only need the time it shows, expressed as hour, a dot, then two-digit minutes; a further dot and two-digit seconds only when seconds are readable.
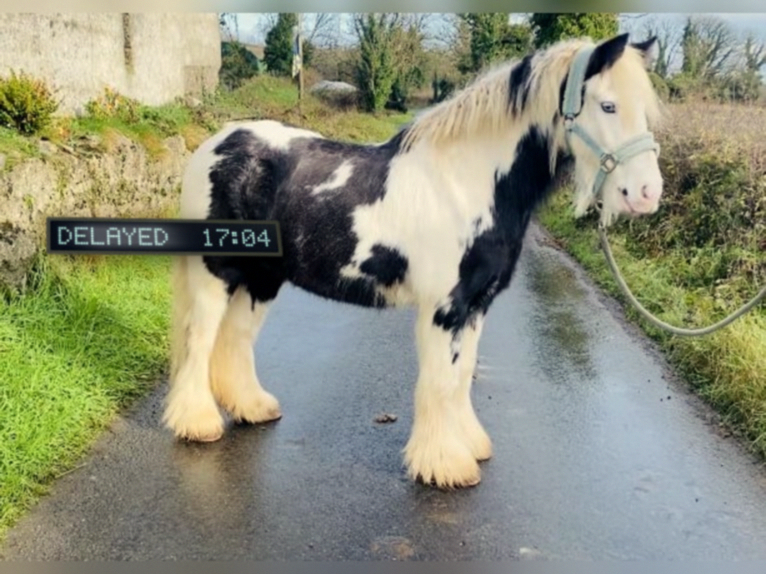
17.04
